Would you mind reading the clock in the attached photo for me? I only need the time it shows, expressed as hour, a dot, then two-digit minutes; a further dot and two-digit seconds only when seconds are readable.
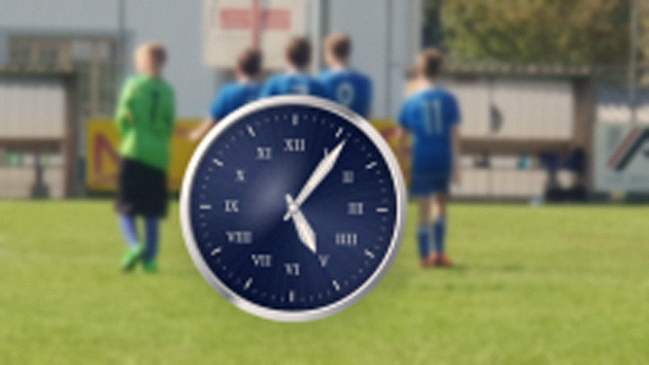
5.06
